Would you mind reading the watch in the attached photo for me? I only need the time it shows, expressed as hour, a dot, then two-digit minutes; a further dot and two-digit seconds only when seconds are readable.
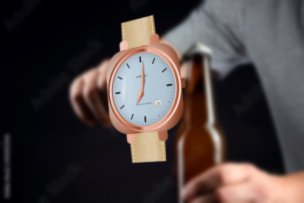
7.01
